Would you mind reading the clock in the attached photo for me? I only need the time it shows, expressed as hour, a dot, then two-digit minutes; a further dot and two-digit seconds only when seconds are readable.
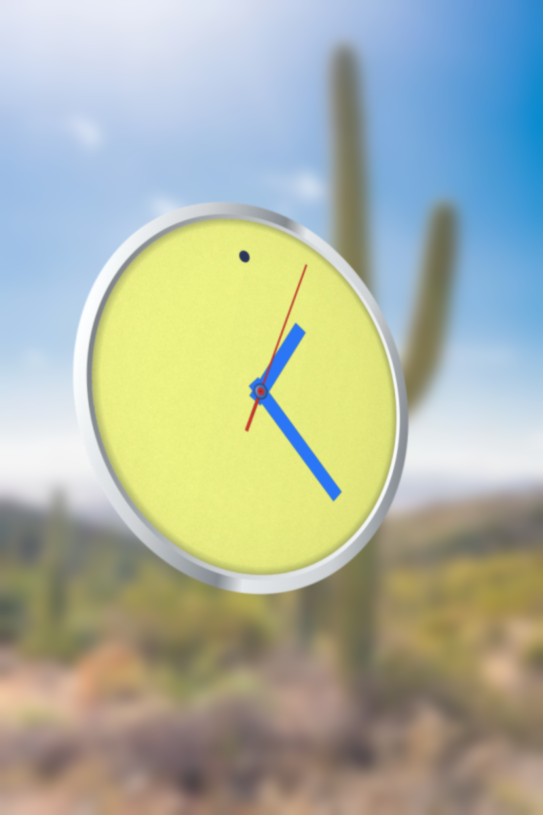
1.24.05
